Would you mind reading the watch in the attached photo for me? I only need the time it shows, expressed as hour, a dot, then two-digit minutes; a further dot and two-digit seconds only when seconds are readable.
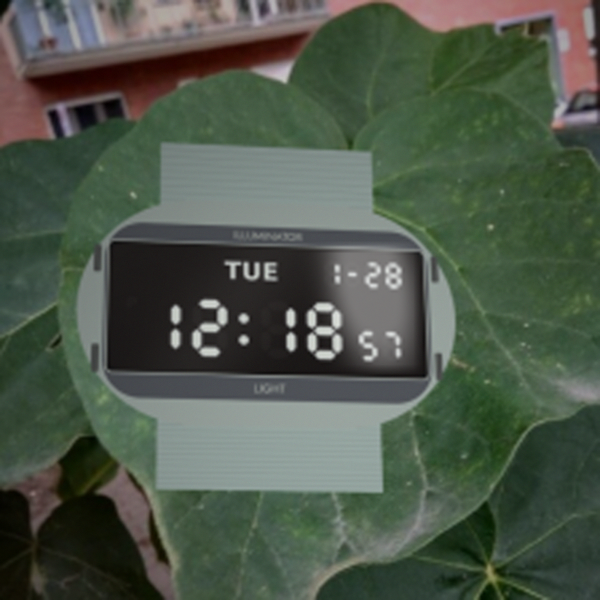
12.18.57
